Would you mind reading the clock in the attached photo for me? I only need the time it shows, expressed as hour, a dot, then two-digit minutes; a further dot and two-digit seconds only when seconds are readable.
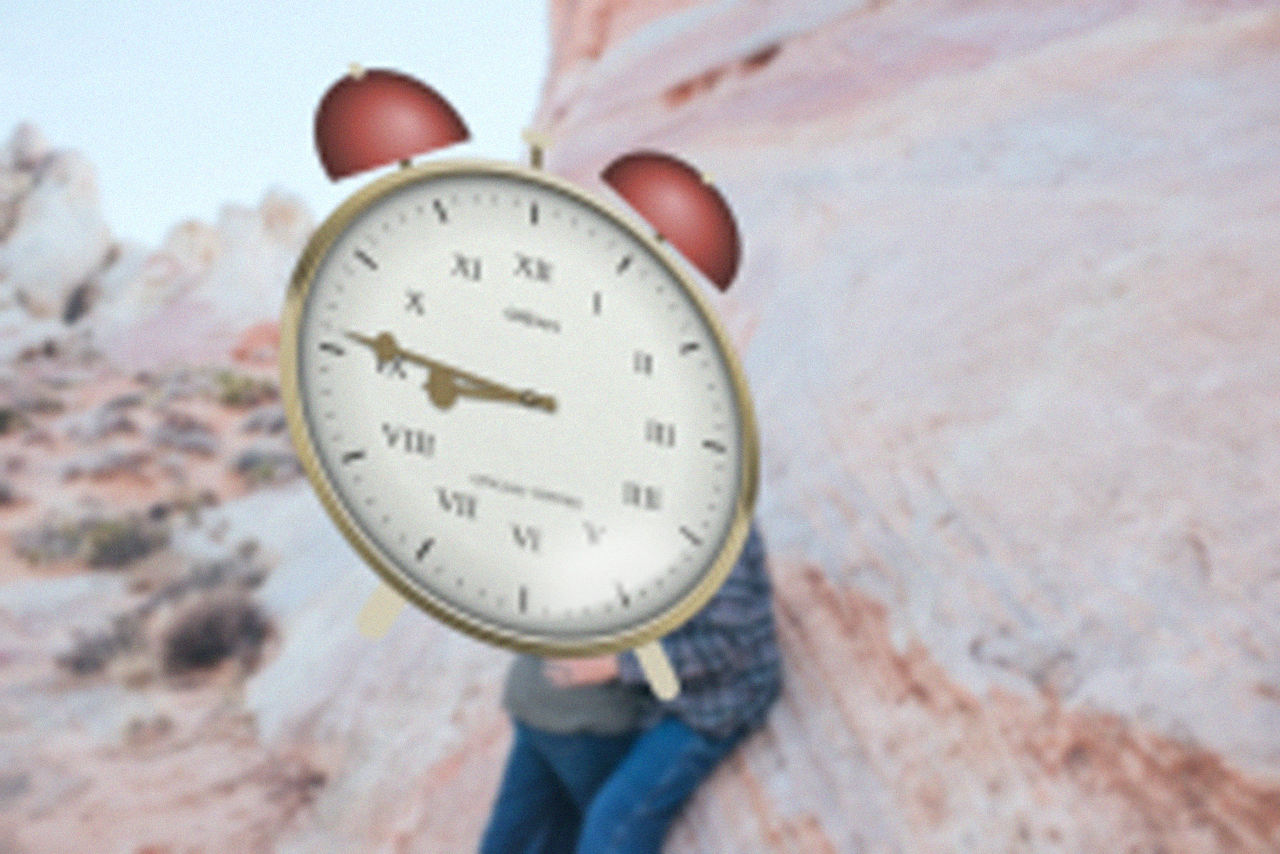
8.46
